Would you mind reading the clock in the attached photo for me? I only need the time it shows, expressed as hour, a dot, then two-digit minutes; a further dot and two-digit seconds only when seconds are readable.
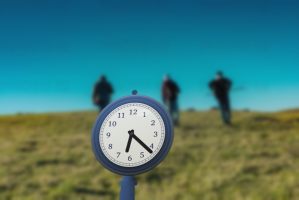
6.22
